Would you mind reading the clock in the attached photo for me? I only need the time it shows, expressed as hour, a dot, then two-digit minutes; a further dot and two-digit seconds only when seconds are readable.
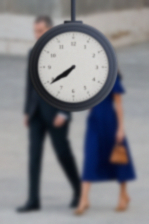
7.39
